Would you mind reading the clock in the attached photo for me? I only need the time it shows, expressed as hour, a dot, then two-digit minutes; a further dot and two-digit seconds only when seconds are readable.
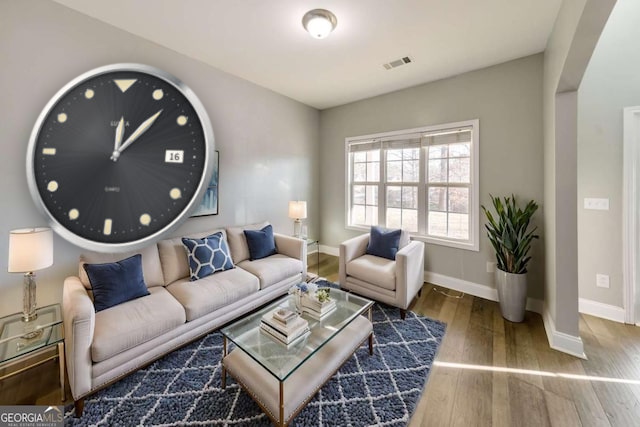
12.07
